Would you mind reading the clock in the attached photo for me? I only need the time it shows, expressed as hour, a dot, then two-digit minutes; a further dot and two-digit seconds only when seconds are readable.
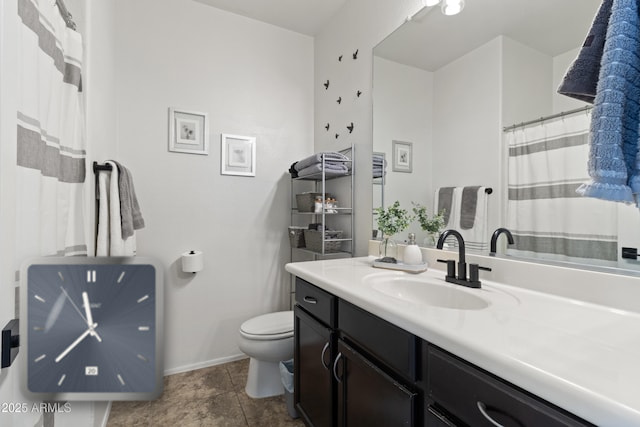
11.37.54
